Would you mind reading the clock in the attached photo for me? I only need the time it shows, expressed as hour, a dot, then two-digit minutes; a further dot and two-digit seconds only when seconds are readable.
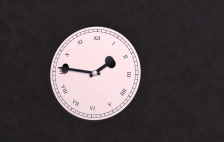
1.46
